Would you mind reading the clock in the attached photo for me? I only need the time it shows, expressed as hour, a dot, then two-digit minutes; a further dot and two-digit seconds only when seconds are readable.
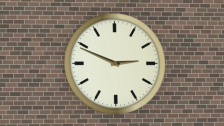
2.49
